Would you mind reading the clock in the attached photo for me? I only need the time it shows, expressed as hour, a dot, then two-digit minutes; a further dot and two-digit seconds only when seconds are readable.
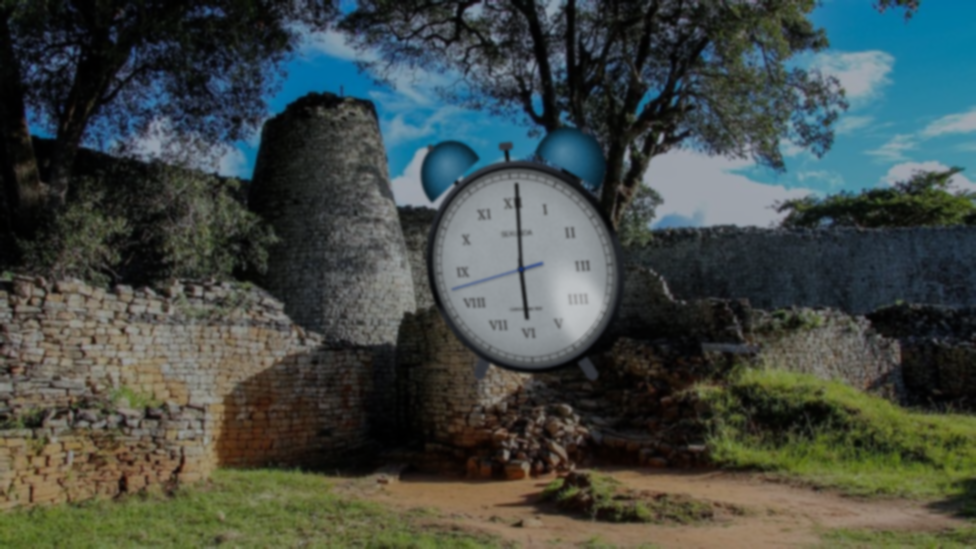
6.00.43
